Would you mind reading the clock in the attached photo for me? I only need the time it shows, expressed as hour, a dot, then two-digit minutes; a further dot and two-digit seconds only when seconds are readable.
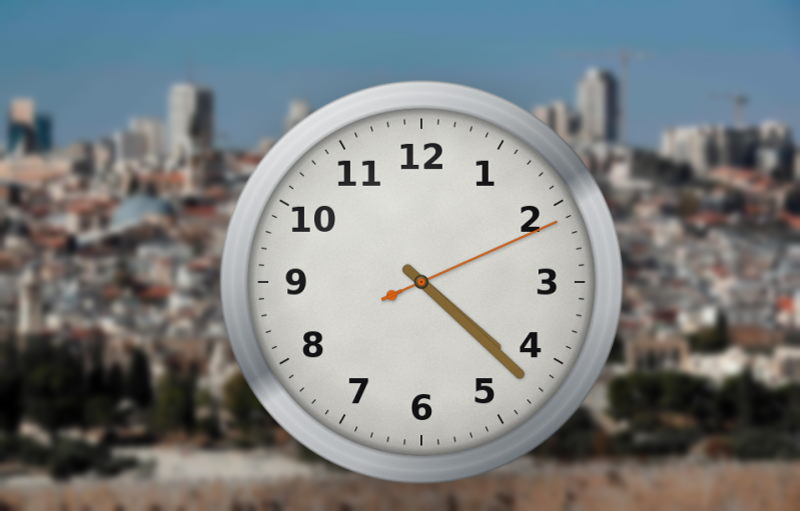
4.22.11
